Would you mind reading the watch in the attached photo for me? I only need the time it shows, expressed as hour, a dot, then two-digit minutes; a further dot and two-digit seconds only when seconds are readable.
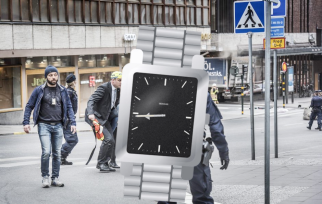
8.44
